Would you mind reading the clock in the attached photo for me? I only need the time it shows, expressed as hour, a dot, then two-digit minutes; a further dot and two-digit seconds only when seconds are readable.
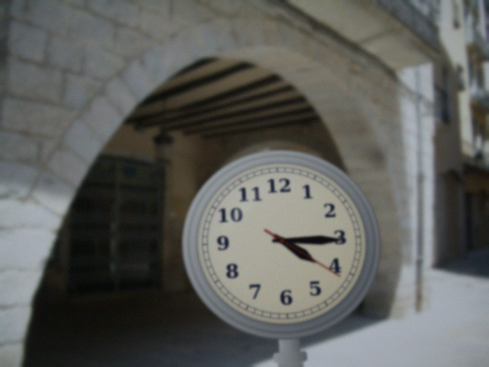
4.15.21
